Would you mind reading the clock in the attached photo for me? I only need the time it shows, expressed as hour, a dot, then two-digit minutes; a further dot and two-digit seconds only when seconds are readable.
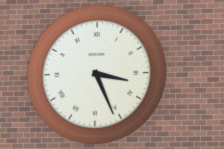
3.26
